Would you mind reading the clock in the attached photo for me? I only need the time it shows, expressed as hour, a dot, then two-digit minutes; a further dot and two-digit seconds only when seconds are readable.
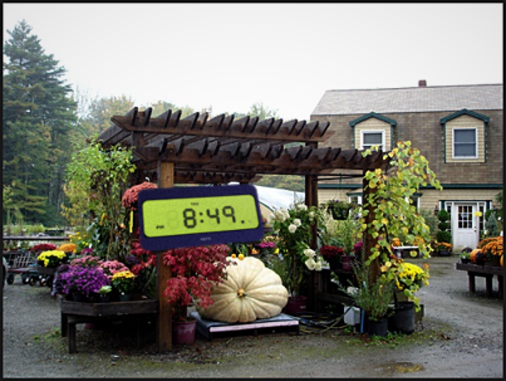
8.49
